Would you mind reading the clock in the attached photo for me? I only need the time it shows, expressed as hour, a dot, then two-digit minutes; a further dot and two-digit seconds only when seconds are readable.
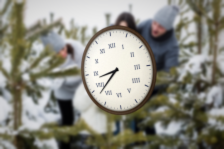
8.38
